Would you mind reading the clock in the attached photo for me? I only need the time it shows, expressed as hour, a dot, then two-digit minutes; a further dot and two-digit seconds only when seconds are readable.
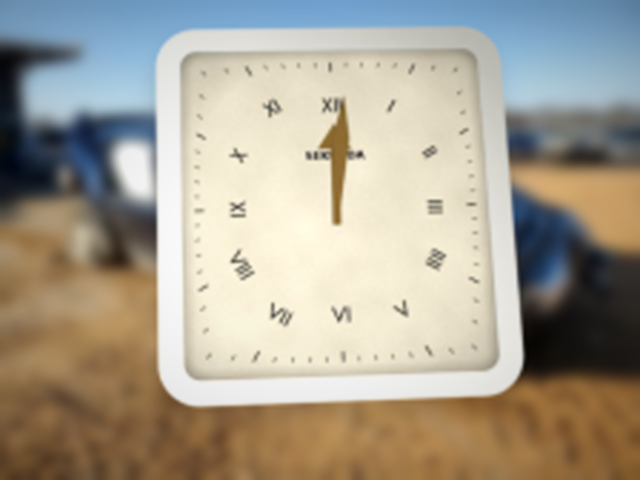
12.01
